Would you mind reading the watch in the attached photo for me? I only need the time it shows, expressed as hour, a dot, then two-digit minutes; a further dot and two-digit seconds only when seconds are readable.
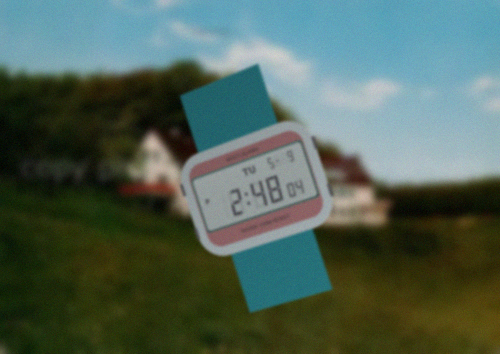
2.48
